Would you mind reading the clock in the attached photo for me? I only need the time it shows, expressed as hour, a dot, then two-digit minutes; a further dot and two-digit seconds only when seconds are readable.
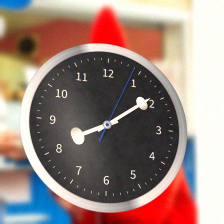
8.09.04
